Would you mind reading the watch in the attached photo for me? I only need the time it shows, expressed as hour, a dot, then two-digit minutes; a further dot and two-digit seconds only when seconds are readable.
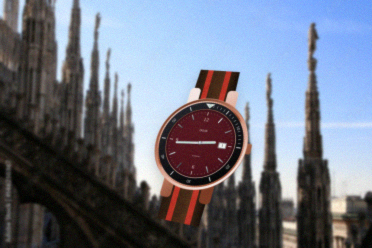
2.44
